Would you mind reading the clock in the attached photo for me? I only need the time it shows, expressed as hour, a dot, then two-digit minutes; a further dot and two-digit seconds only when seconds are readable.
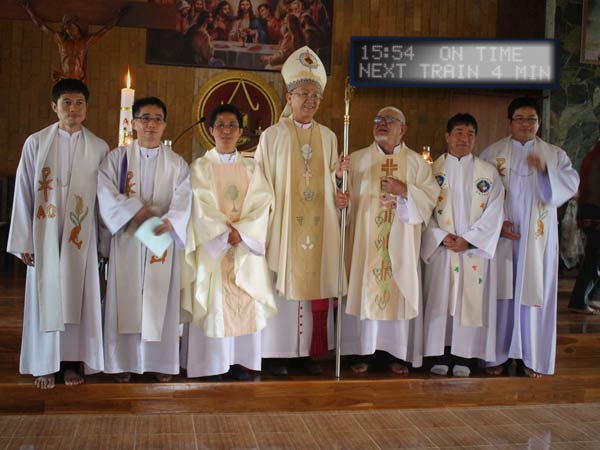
15.54
